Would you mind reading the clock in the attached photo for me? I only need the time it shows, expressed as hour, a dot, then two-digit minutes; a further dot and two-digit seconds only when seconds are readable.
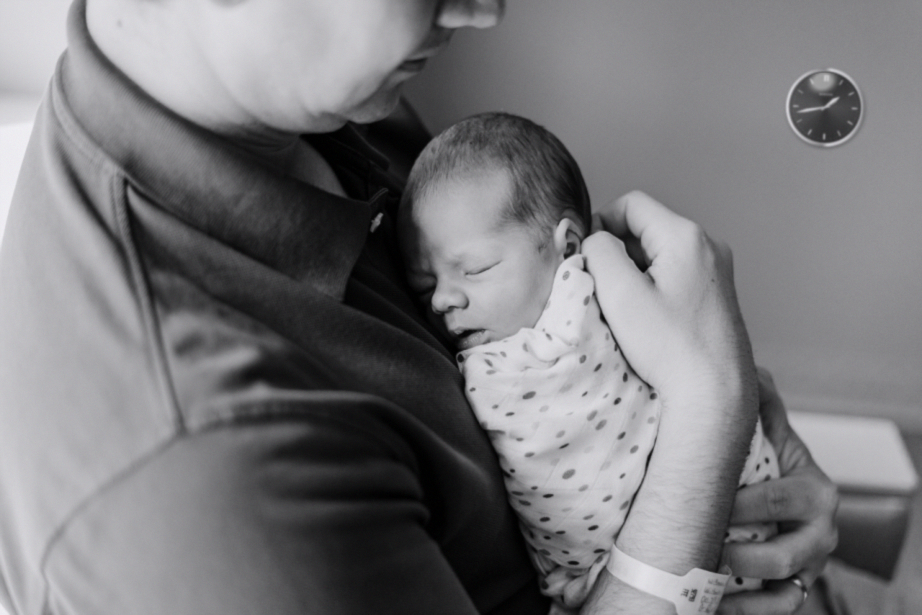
1.43
